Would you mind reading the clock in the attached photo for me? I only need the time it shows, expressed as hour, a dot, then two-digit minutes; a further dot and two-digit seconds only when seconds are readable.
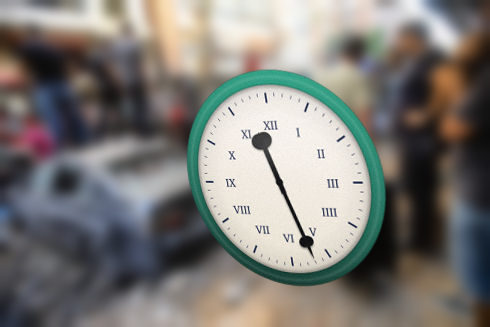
11.27
